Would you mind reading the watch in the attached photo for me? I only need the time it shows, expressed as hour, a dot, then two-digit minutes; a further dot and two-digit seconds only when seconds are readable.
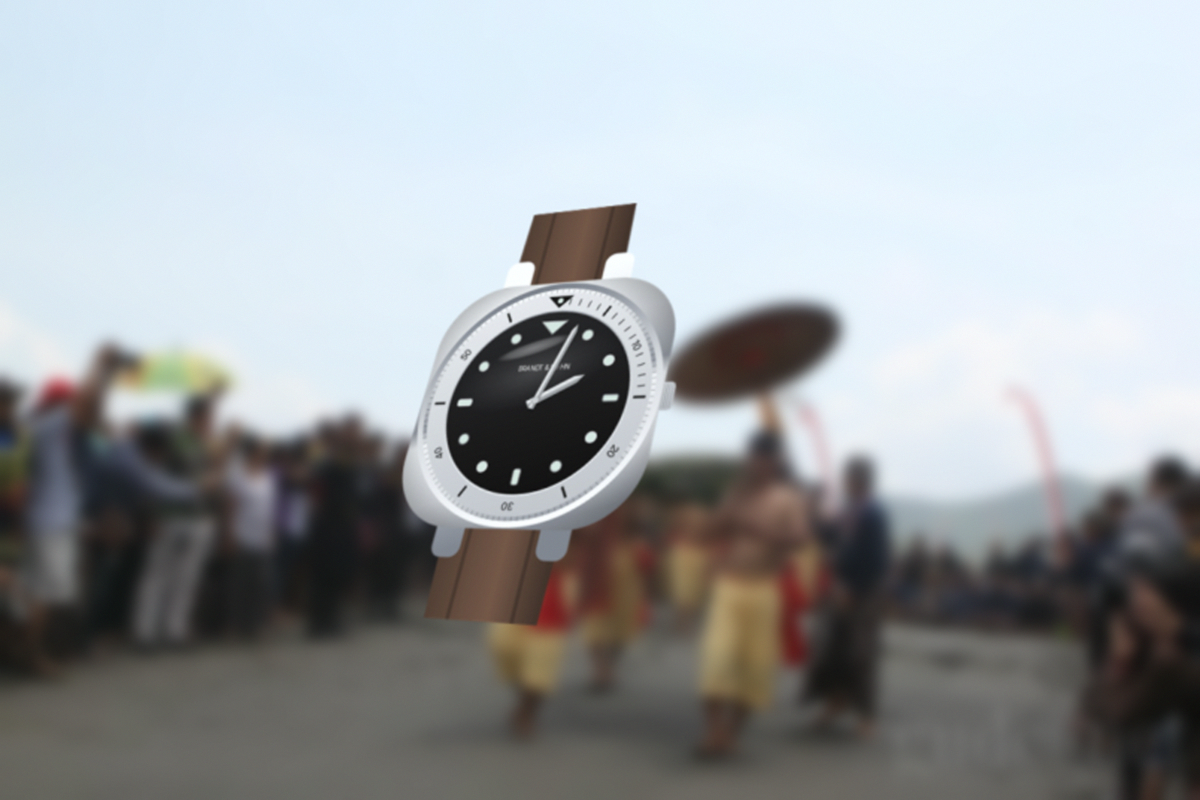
2.03
